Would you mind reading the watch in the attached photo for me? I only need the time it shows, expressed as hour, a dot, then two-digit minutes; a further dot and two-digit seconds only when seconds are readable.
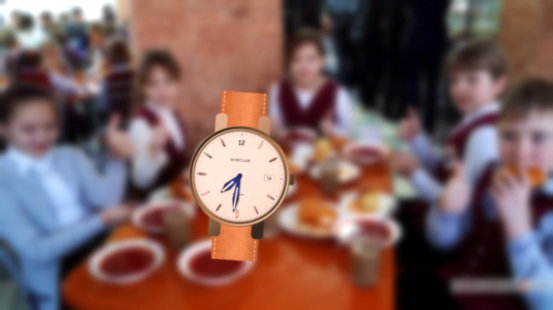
7.31
